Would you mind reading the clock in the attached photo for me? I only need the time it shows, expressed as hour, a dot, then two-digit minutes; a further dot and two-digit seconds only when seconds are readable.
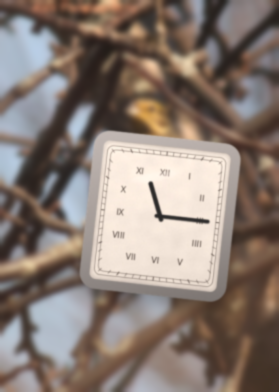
11.15
